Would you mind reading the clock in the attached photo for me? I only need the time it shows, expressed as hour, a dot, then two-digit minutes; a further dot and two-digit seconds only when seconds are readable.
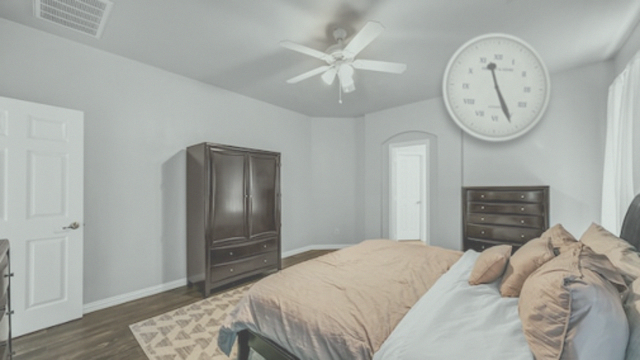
11.26
